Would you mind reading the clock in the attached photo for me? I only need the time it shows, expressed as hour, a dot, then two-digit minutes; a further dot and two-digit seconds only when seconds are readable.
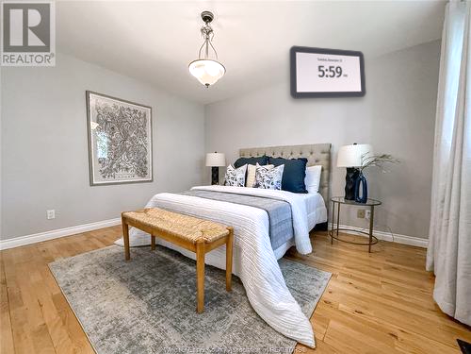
5.59
